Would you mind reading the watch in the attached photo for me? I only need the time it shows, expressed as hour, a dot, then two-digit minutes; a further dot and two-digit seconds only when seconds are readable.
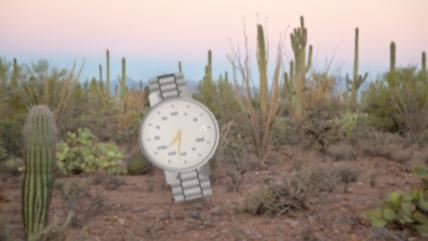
7.32
